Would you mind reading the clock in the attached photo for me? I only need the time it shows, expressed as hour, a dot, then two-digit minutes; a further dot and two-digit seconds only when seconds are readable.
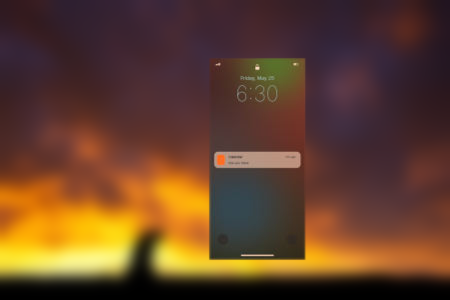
6.30
